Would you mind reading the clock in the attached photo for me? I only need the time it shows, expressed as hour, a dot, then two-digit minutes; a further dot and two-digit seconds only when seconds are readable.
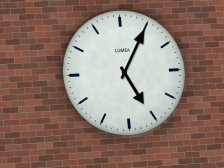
5.05
